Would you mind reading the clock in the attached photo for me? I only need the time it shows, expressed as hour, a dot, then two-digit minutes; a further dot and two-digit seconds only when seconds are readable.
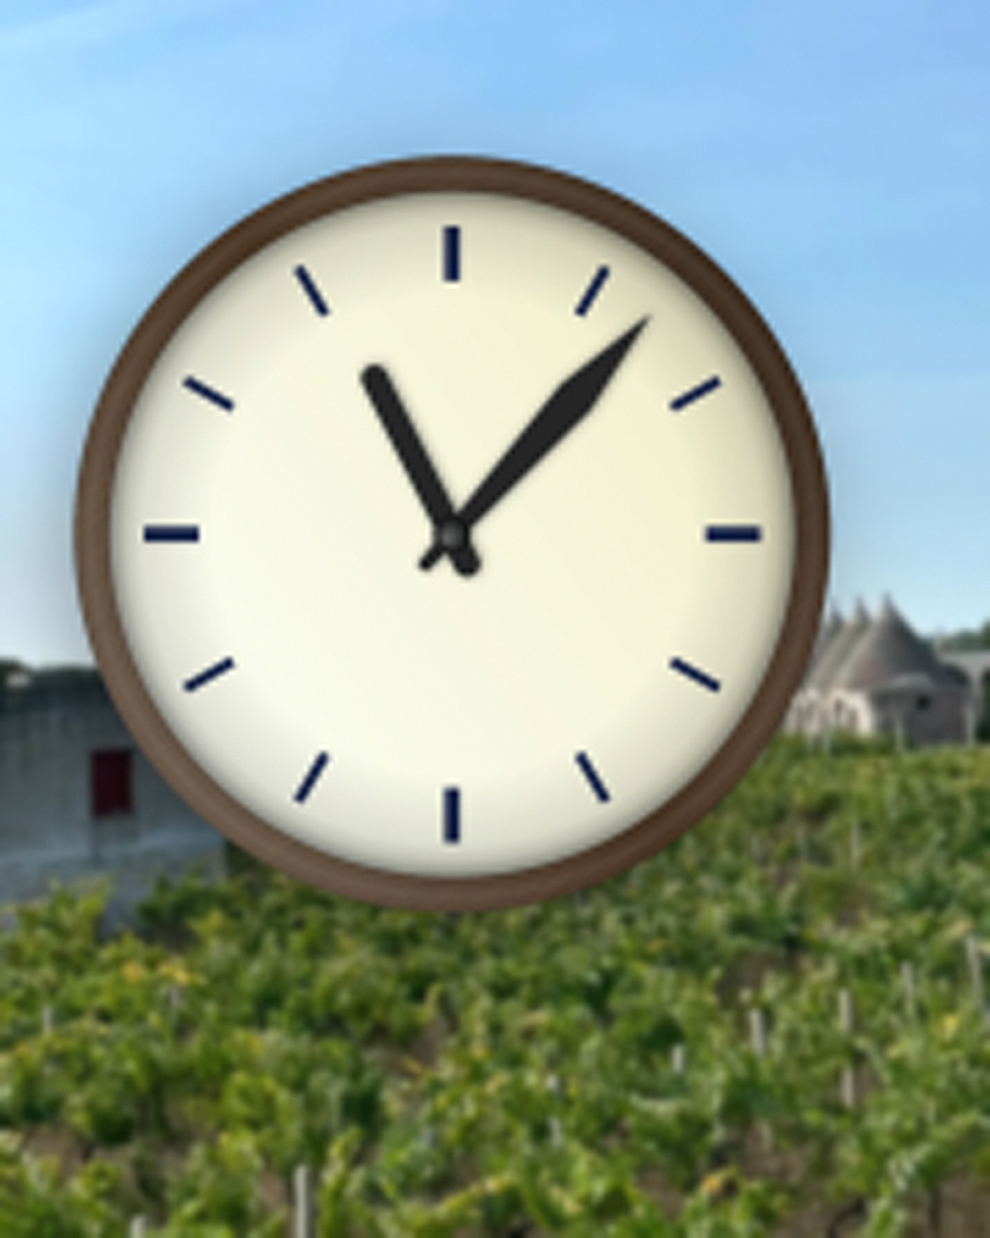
11.07
